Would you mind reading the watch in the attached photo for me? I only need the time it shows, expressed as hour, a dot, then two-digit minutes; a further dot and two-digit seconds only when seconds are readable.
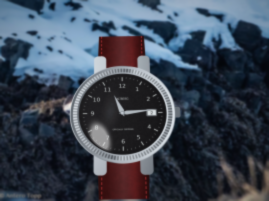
11.14
